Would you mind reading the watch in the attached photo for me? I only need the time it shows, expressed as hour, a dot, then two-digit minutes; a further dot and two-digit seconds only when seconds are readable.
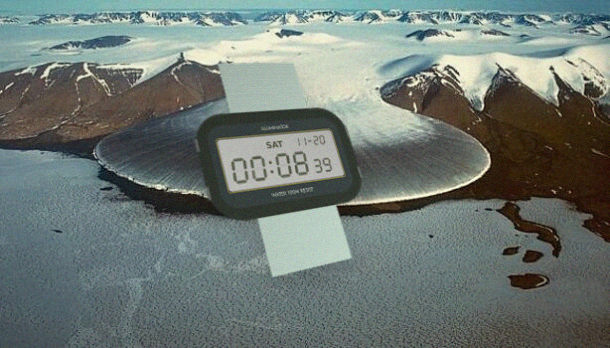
0.08.39
